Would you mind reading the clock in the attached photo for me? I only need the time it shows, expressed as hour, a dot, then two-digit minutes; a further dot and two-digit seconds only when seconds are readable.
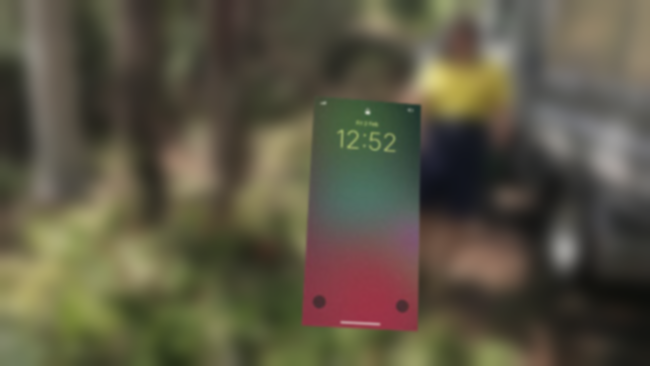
12.52
